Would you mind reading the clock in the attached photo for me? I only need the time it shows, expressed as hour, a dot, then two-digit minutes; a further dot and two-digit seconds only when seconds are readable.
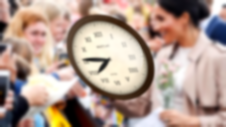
7.46
